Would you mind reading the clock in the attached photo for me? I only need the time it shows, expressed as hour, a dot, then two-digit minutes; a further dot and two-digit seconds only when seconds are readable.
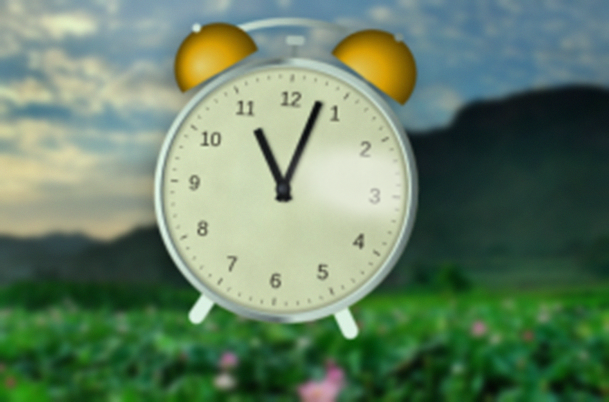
11.03
